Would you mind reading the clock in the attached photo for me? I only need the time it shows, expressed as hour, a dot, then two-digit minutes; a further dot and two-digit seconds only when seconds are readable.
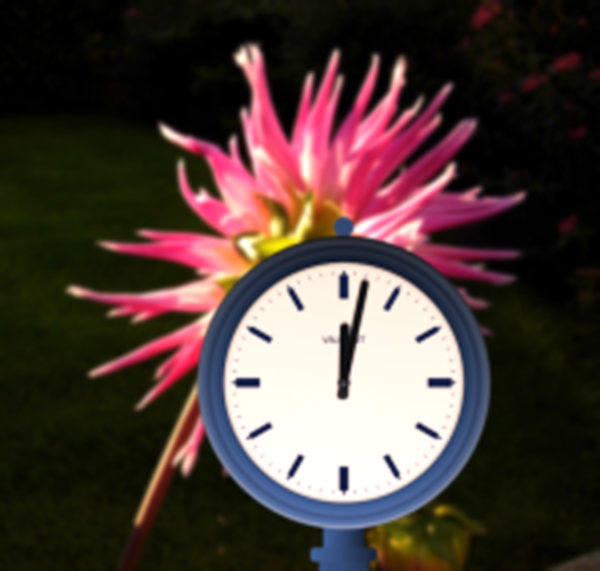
12.02
